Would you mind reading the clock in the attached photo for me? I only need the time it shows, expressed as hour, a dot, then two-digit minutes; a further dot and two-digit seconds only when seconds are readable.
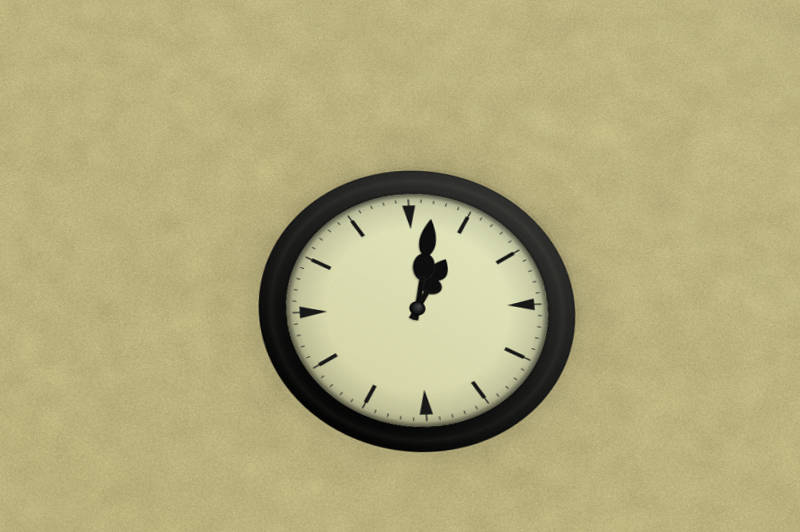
1.02
